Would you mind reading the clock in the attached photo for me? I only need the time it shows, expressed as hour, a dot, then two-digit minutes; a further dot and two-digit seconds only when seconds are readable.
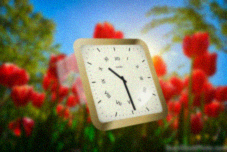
10.29
